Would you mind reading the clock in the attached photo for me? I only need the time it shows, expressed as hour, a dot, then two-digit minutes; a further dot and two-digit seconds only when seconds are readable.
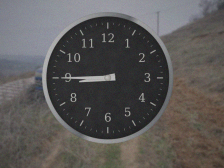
8.45
